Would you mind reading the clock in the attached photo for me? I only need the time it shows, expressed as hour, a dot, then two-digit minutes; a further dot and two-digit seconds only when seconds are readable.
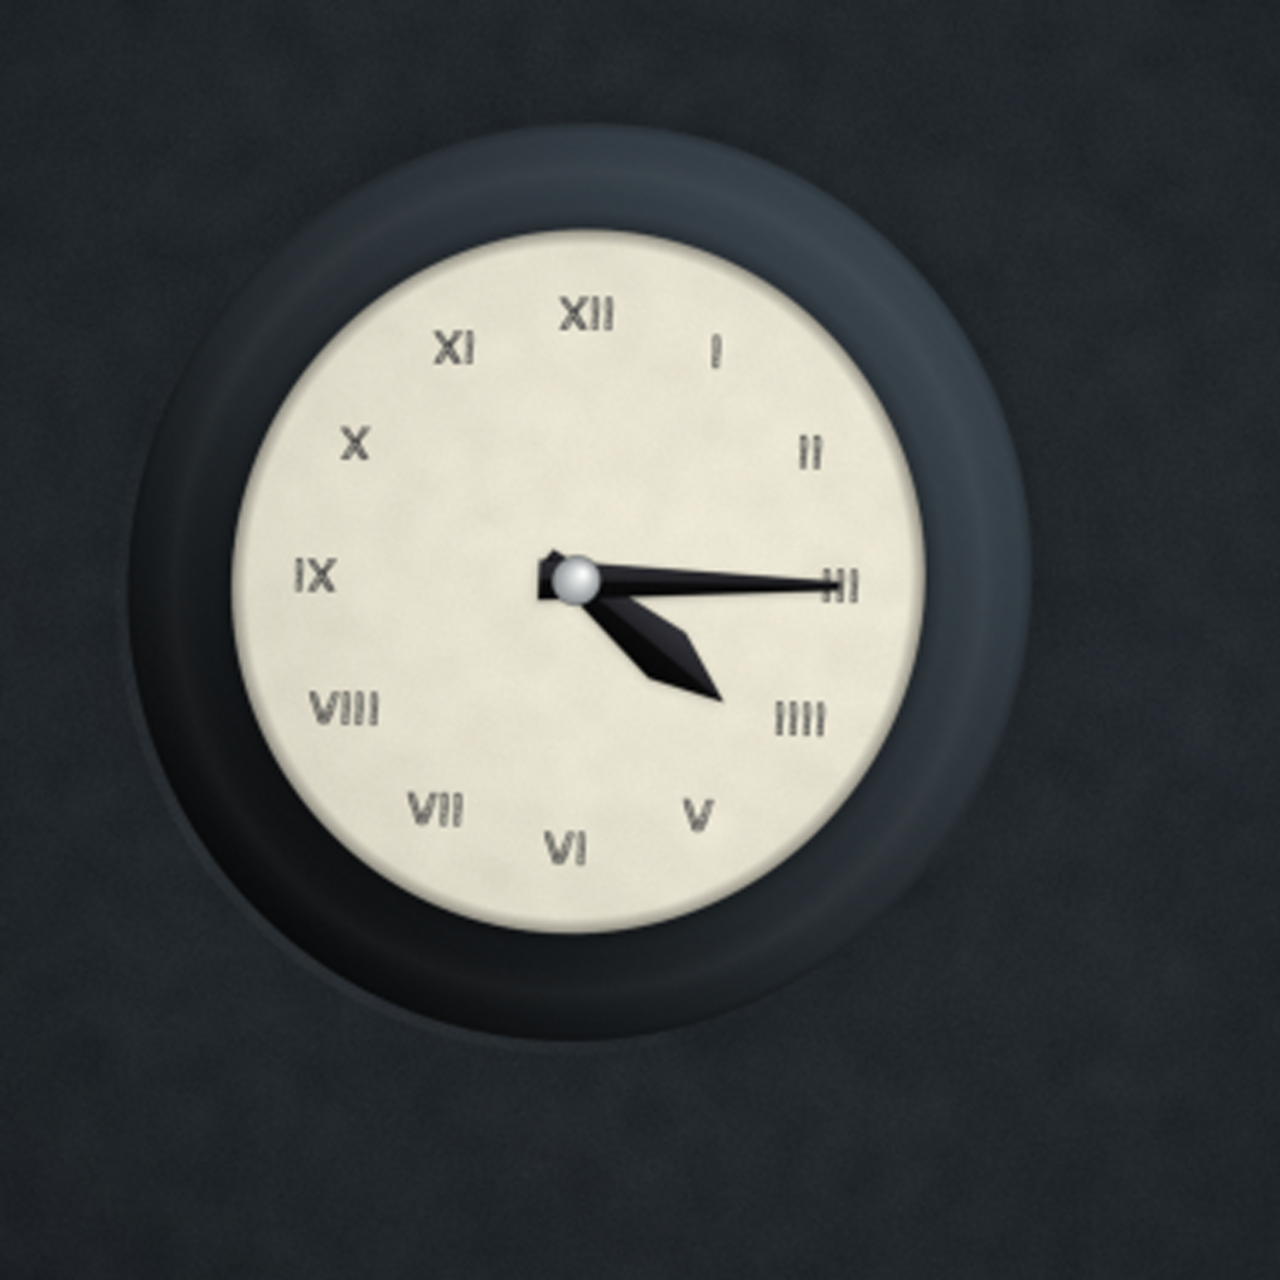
4.15
